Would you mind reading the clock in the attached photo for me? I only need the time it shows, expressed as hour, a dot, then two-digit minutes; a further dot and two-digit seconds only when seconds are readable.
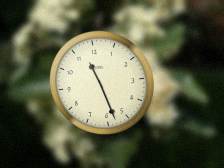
11.28
